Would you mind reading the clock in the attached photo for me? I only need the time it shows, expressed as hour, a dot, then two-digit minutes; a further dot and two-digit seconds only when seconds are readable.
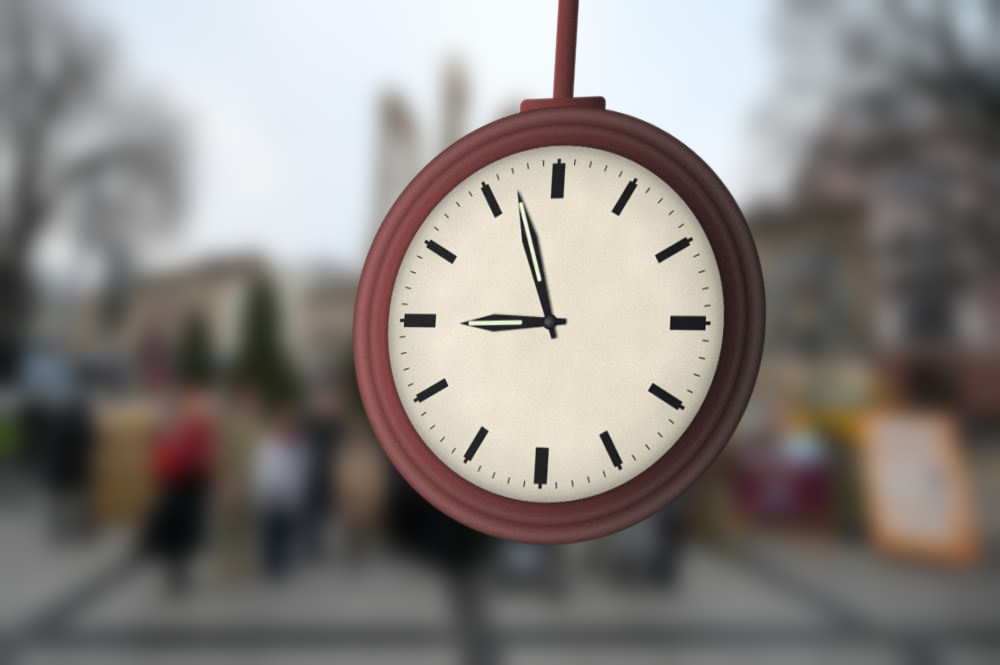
8.57
